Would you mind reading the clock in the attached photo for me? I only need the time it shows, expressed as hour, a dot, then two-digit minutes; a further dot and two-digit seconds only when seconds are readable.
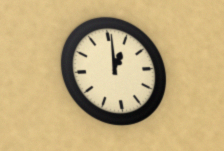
1.01
